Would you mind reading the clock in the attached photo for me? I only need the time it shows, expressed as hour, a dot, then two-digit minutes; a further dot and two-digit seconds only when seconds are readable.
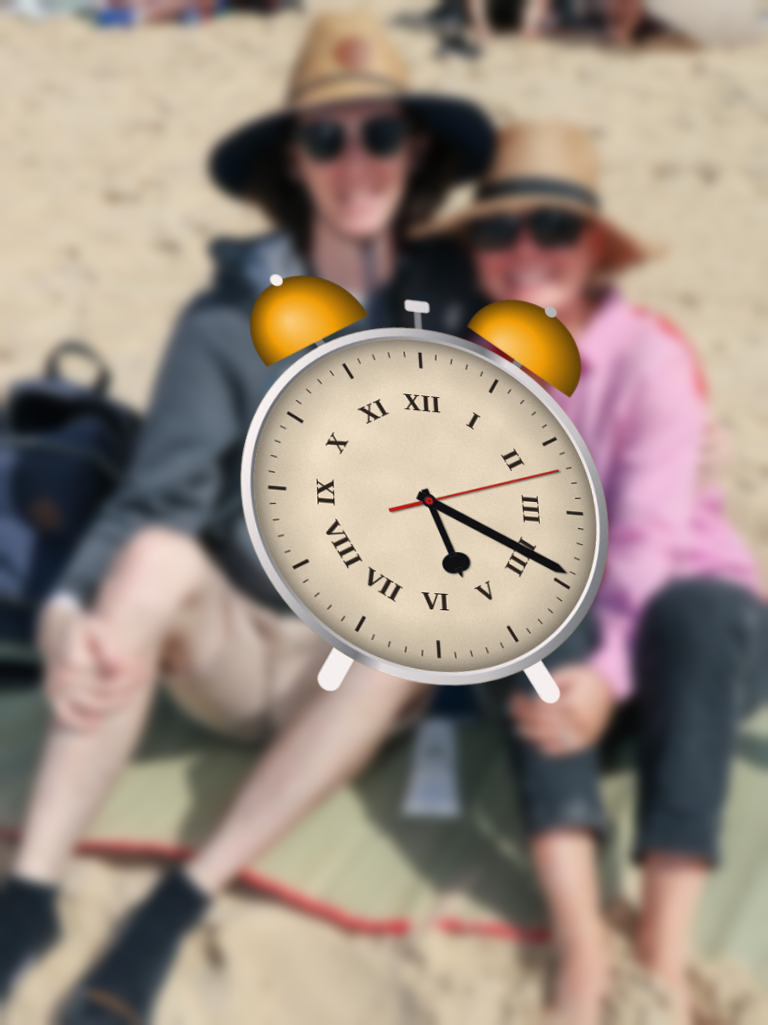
5.19.12
